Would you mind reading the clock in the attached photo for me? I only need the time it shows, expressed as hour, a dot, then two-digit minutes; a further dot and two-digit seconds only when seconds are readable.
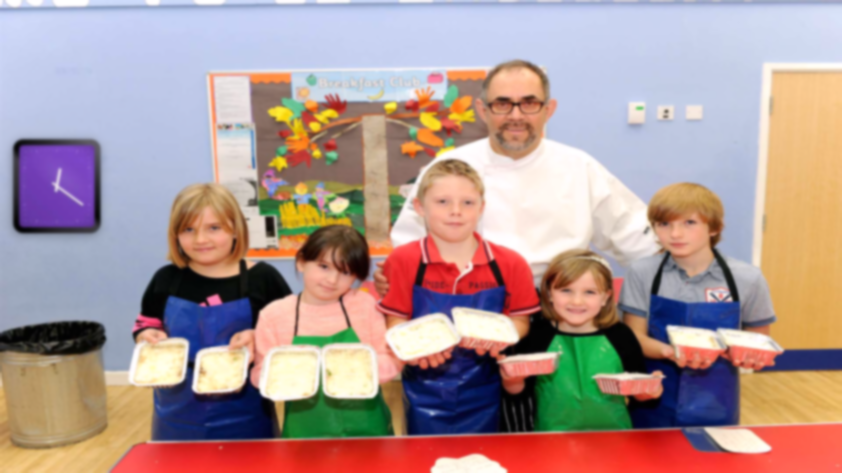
12.21
